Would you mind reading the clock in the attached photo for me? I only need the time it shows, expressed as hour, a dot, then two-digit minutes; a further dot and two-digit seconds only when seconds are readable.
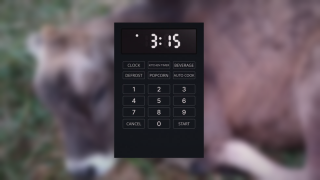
3.15
